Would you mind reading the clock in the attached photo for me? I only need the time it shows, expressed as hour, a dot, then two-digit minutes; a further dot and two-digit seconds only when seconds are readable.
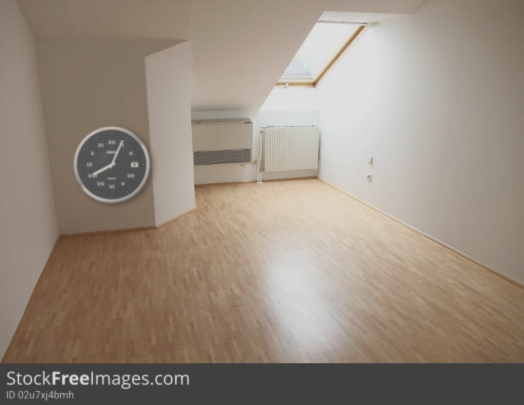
8.04
